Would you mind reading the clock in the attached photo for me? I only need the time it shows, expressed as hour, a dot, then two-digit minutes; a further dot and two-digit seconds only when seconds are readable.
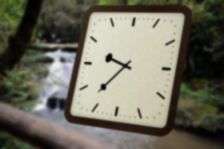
9.37
